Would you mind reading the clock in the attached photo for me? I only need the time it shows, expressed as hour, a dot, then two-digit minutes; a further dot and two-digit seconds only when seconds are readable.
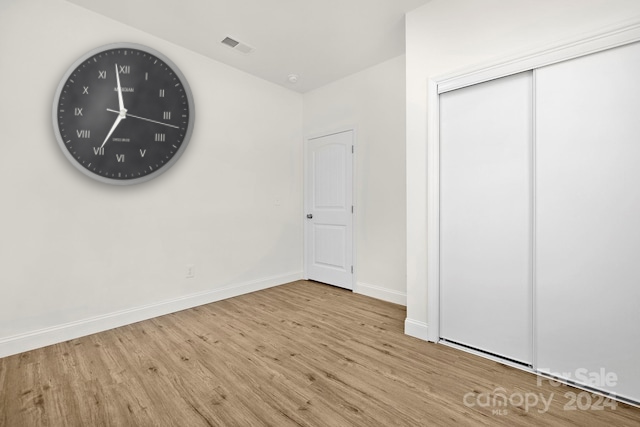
6.58.17
